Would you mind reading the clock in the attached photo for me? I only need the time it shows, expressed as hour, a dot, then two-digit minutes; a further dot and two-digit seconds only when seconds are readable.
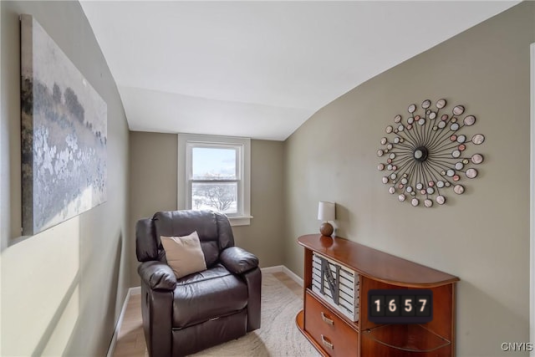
16.57
